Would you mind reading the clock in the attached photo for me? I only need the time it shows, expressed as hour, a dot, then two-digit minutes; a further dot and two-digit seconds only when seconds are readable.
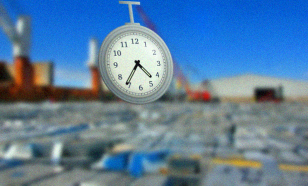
4.36
